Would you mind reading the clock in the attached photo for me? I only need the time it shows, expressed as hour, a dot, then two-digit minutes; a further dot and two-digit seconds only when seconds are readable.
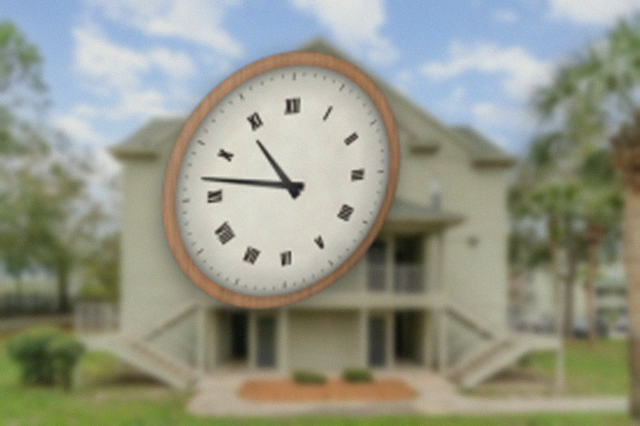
10.47
